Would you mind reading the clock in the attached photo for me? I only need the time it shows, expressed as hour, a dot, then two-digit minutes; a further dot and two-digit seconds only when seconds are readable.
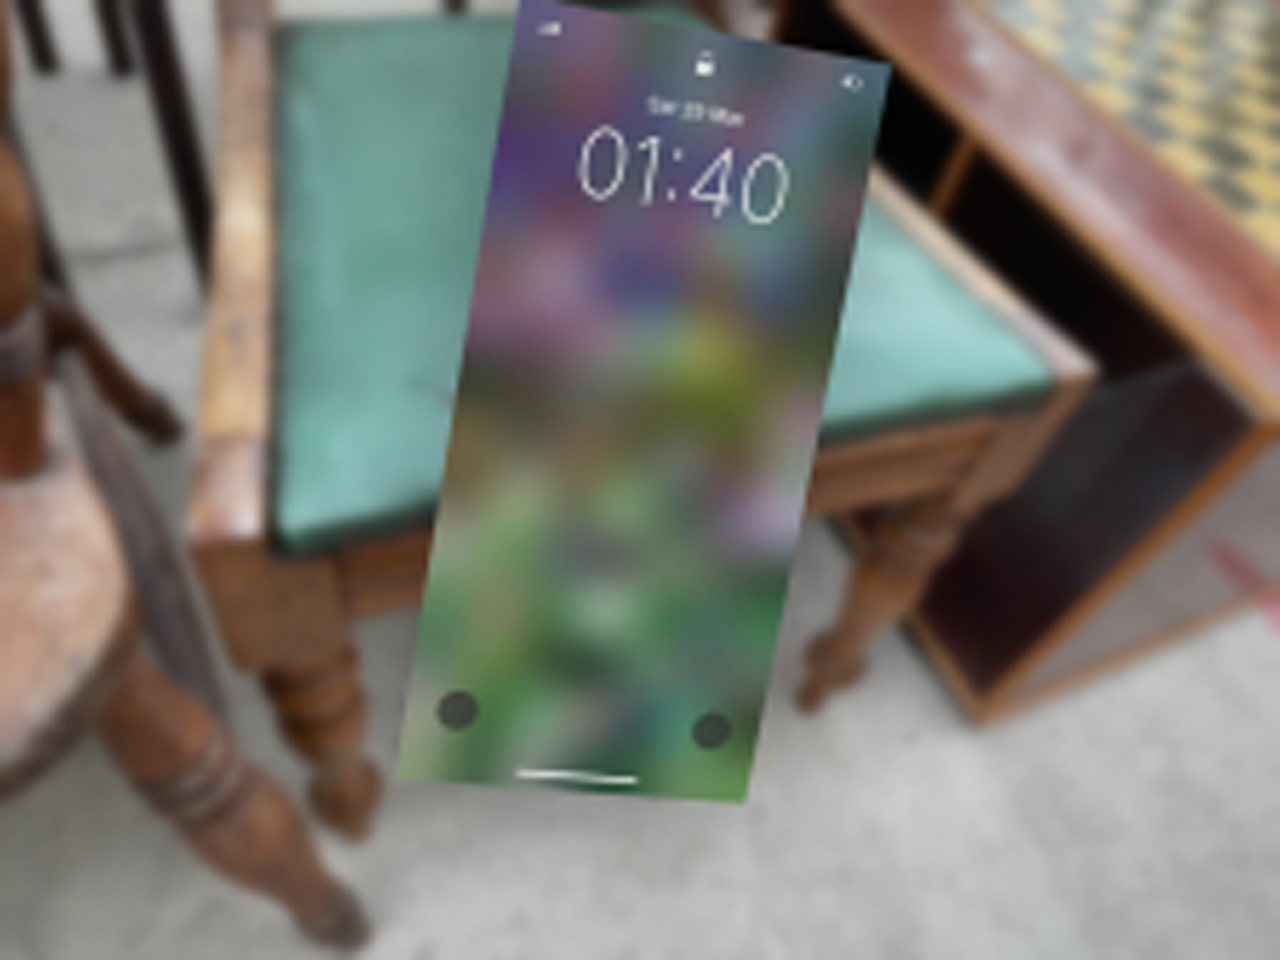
1.40
